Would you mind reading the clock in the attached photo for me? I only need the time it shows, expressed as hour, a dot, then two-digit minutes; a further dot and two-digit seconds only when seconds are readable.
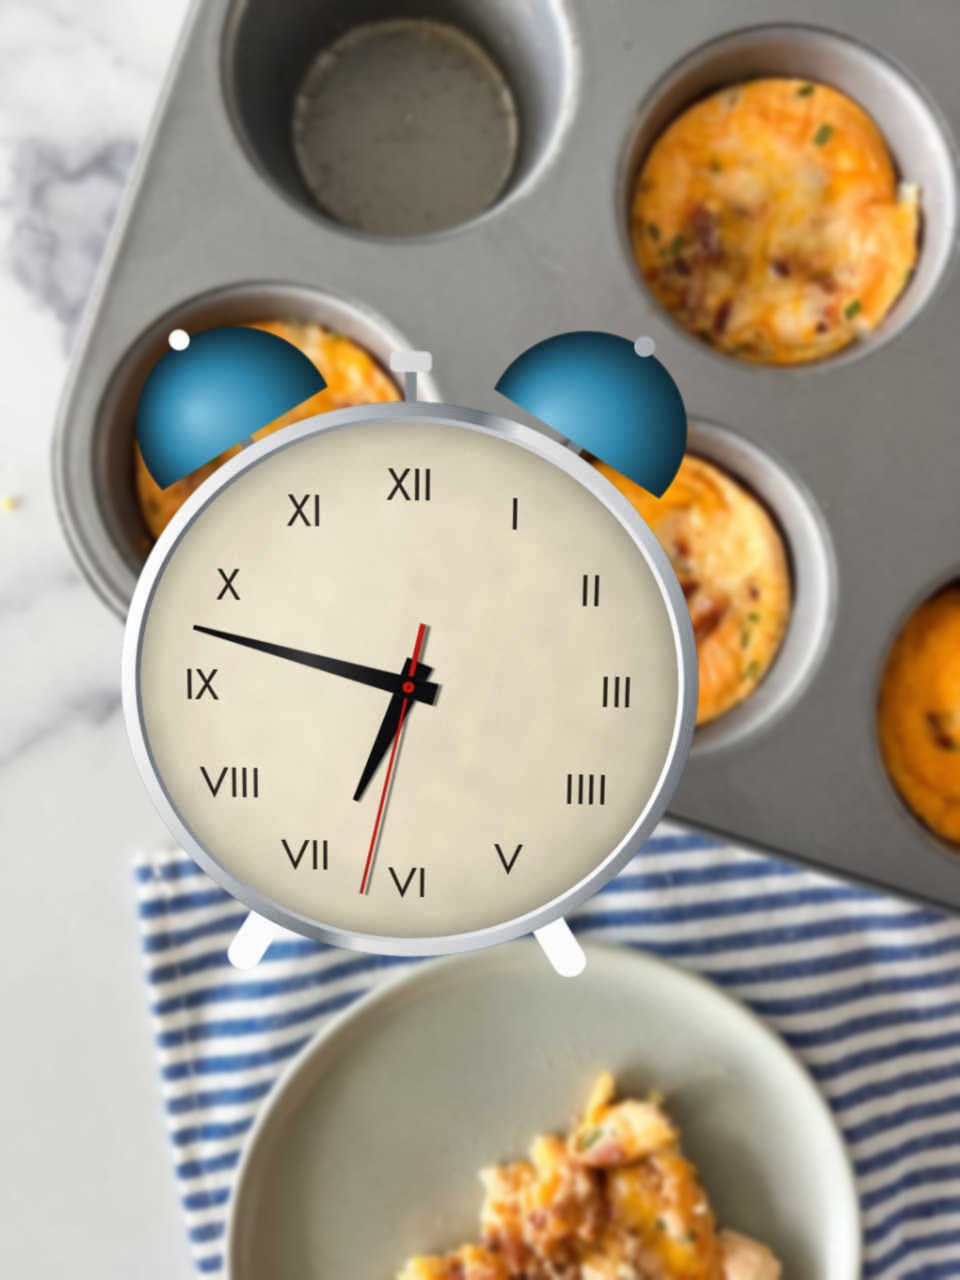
6.47.32
